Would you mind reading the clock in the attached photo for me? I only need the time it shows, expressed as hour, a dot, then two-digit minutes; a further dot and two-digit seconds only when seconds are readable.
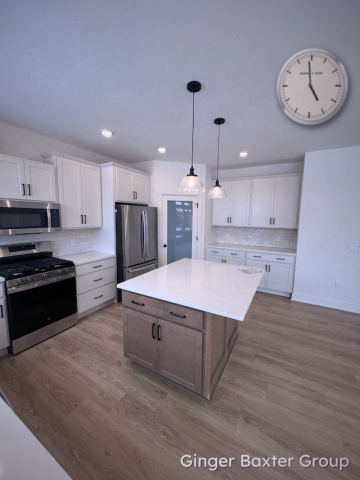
4.59
